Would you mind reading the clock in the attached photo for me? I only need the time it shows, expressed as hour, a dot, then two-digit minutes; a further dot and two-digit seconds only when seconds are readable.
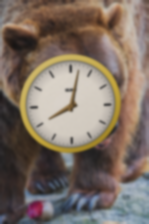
8.02
